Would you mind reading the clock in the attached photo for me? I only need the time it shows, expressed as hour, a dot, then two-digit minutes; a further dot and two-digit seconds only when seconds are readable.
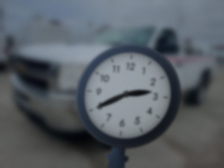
2.40
